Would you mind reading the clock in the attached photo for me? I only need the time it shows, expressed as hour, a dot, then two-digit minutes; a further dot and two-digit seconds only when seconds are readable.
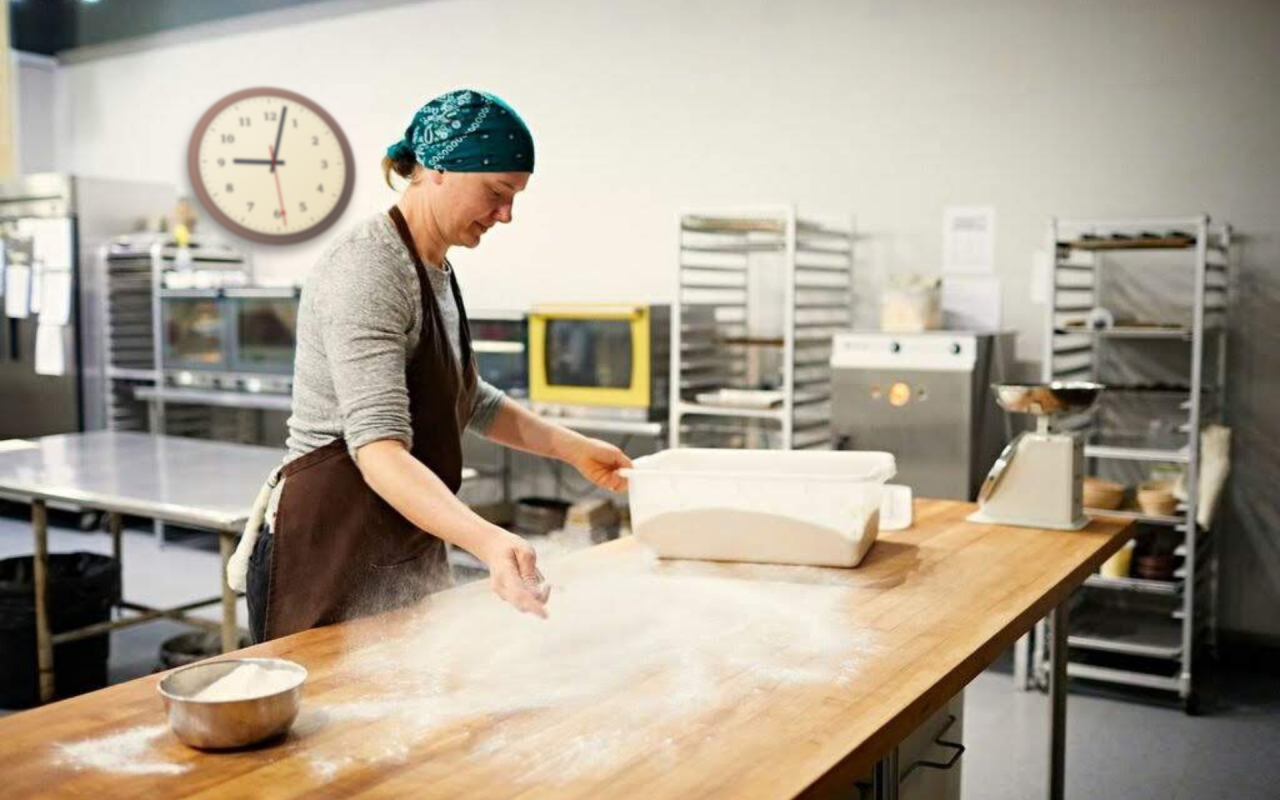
9.02.29
